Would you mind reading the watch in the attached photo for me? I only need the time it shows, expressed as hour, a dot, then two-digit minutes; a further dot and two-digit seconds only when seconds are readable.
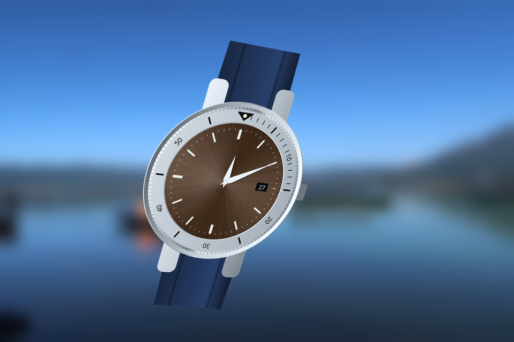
12.10
